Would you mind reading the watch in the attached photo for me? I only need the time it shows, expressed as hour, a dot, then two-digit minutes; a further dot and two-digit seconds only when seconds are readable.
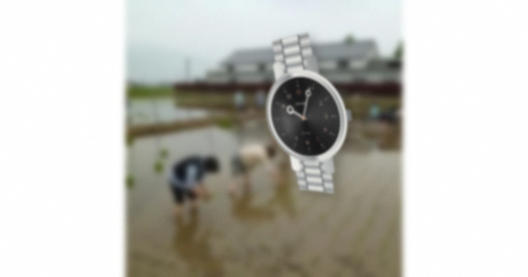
10.04
